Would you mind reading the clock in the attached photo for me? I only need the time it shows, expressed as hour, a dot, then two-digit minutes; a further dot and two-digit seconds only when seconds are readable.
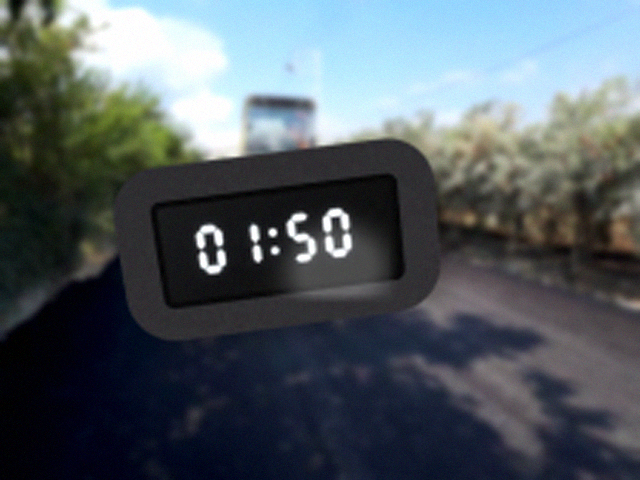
1.50
